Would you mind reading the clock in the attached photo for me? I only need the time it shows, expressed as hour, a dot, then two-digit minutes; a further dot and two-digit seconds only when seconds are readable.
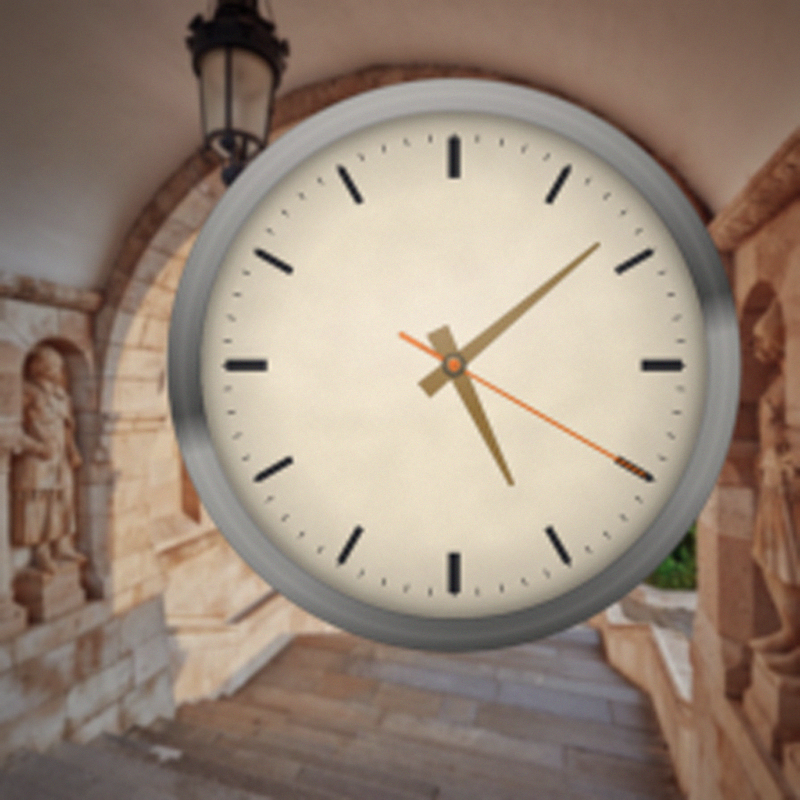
5.08.20
